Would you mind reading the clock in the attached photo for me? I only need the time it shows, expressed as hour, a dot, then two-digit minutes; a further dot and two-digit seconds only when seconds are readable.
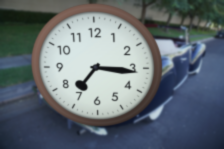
7.16
